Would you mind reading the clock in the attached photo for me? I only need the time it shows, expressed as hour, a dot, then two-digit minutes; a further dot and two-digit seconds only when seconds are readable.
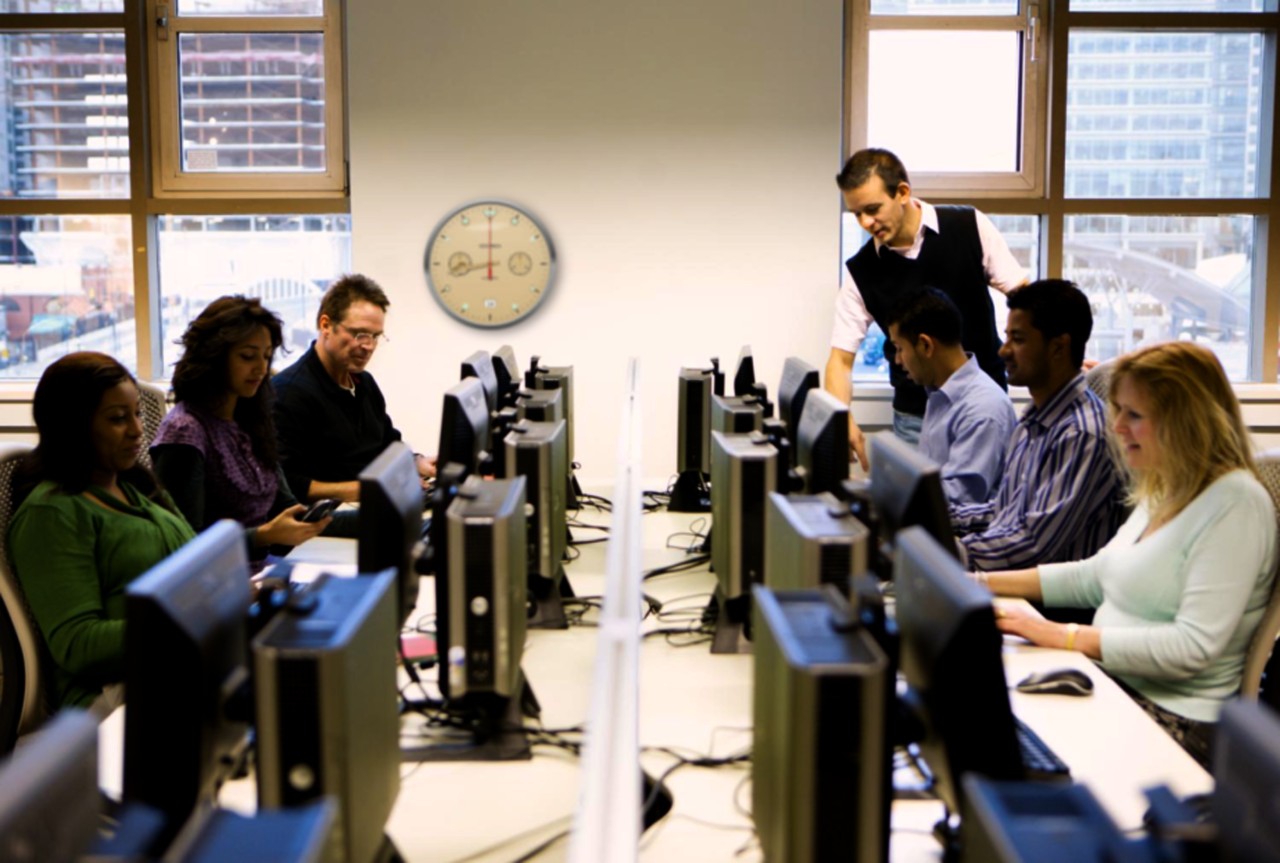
8.43
